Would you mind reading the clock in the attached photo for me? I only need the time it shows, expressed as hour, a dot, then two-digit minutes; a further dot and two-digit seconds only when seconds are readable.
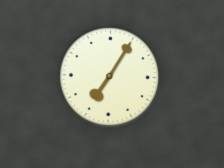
7.05
